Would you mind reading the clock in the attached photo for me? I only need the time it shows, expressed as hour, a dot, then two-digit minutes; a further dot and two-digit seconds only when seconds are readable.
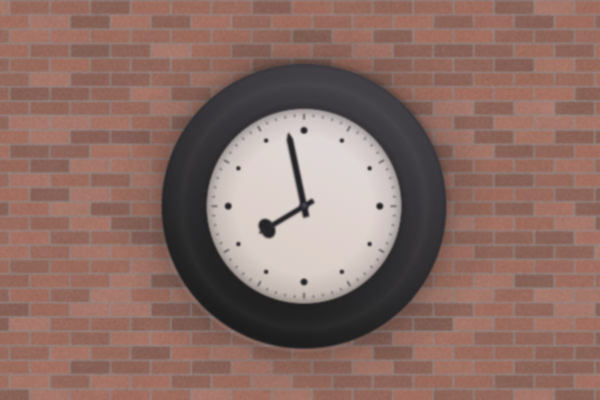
7.58
